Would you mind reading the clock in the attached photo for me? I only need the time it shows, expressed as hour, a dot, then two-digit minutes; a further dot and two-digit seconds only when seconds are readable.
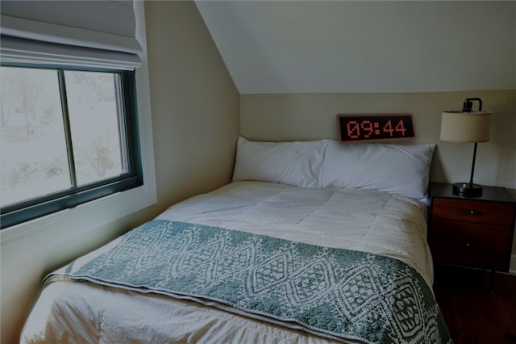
9.44
